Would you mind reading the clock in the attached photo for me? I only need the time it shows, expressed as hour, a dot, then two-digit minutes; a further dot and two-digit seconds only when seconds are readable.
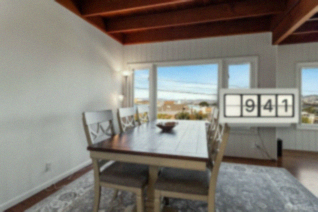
9.41
